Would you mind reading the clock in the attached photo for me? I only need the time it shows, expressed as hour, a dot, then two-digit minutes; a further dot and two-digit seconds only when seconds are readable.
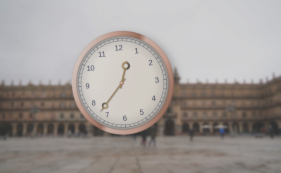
12.37
